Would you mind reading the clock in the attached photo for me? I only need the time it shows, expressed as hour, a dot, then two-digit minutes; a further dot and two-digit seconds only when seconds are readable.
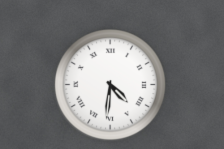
4.31
